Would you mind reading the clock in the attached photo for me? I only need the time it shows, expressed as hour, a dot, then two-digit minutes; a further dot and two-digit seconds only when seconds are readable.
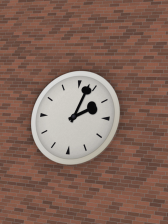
2.03
